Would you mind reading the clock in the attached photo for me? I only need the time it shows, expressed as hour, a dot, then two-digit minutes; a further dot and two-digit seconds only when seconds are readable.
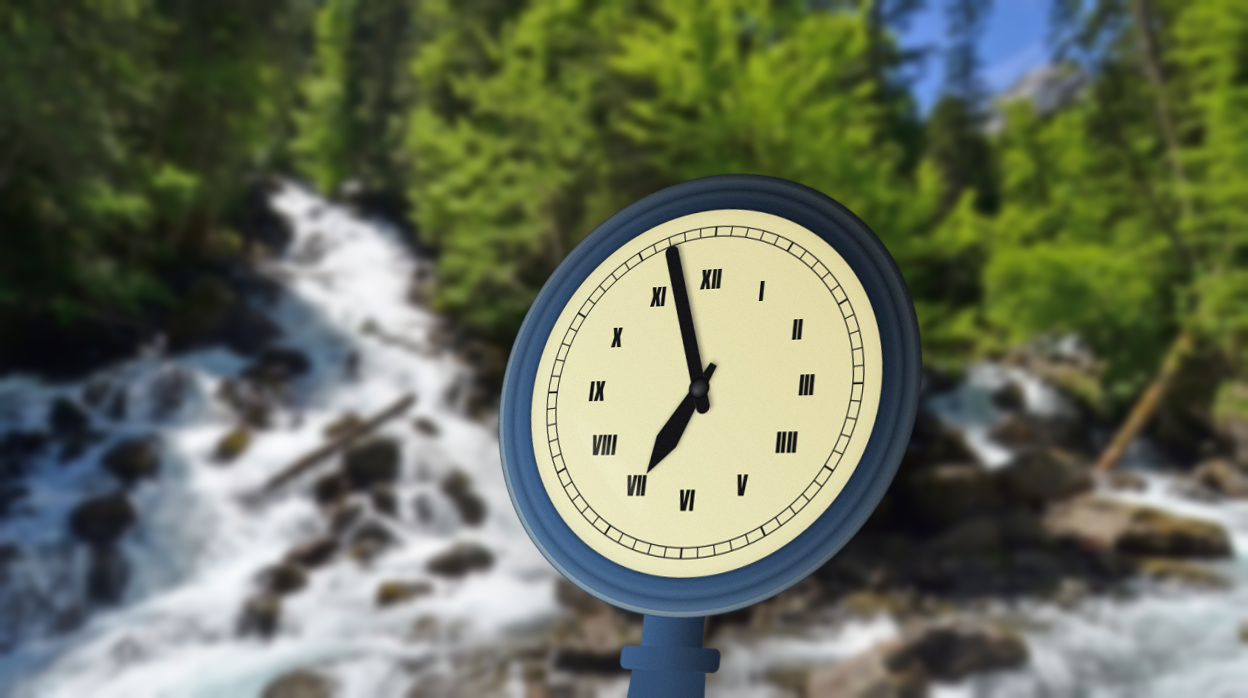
6.57
